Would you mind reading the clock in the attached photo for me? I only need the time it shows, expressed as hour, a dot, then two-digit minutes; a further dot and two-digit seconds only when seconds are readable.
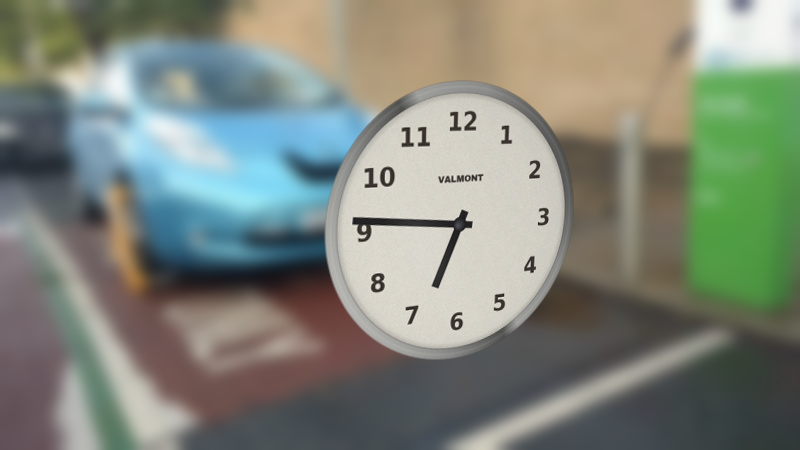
6.46
